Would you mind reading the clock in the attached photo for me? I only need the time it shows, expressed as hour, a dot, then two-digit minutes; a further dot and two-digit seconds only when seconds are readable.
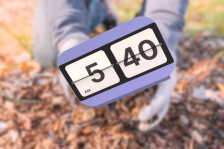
5.40
